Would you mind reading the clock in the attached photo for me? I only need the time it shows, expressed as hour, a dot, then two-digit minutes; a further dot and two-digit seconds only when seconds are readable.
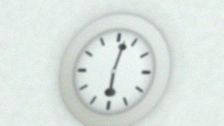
6.02
